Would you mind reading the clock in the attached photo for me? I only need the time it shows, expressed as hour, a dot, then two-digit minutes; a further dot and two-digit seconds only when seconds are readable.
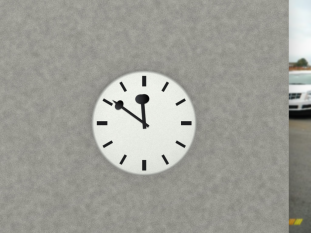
11.51
